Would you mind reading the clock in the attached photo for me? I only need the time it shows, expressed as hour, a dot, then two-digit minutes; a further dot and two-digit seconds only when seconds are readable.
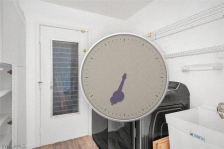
6.34
